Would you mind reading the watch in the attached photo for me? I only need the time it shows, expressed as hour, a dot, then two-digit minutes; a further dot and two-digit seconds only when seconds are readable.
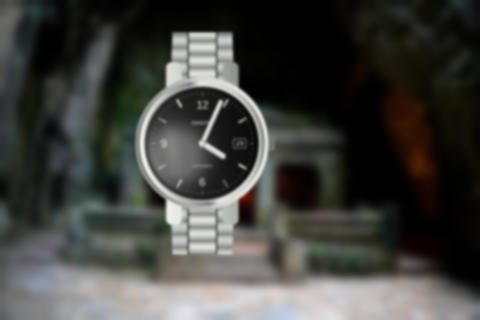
4.04
